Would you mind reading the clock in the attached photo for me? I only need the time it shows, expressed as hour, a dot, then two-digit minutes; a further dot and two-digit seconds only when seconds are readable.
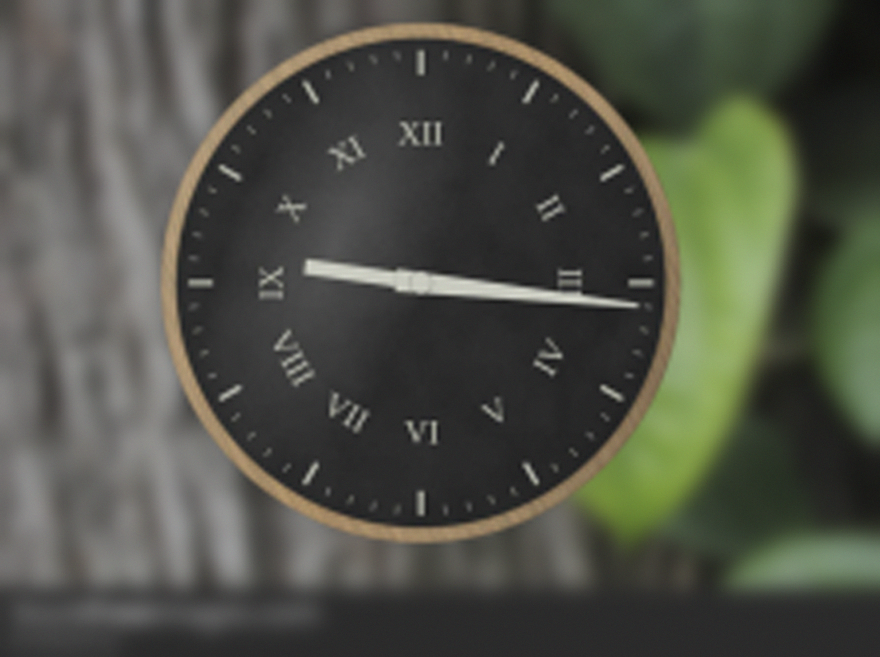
9.16
